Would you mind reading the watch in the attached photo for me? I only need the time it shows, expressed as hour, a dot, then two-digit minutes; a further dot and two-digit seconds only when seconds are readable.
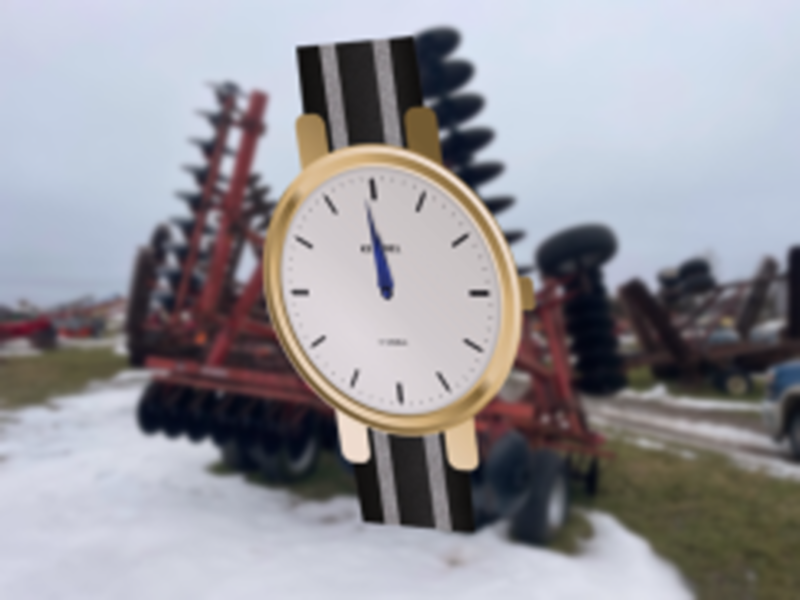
11.59
